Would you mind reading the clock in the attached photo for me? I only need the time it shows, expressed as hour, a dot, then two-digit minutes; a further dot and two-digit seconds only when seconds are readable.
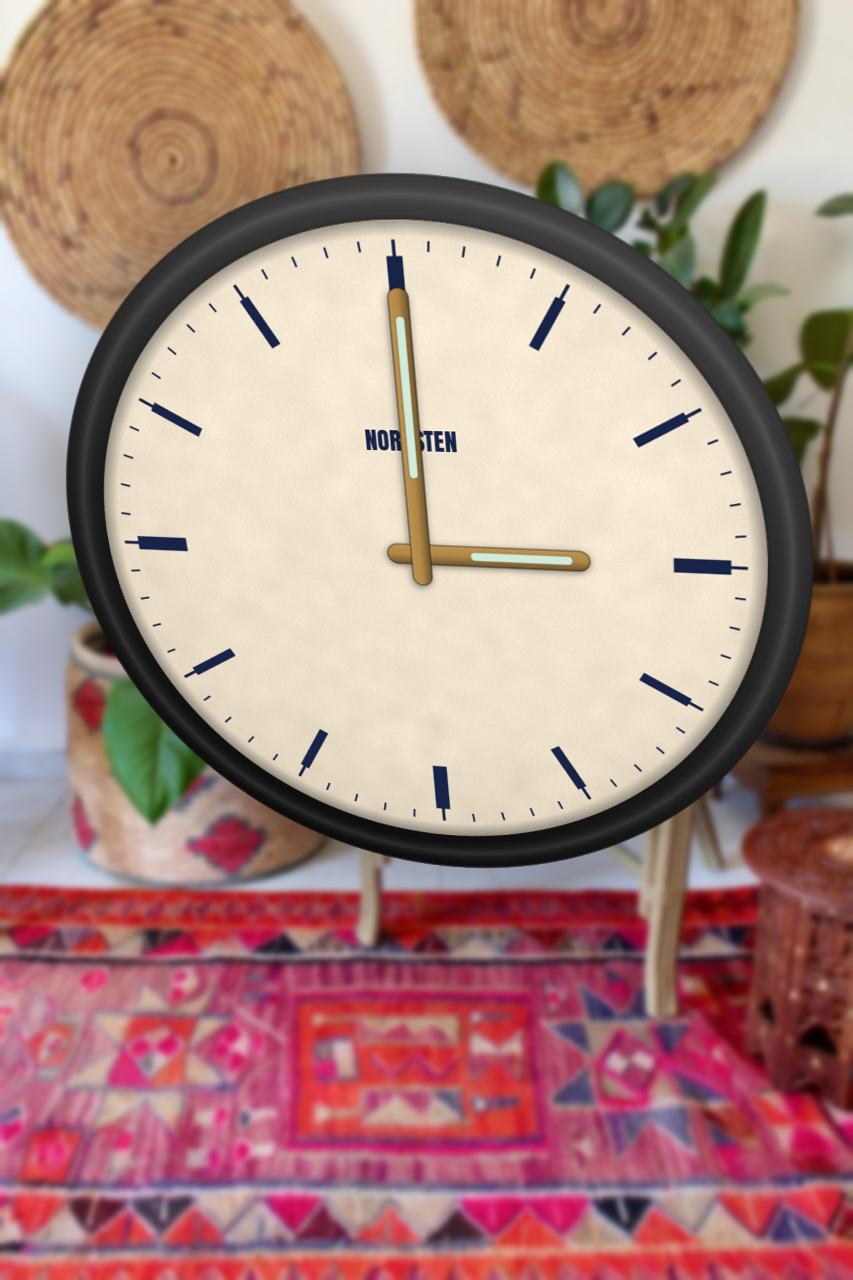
3.00
